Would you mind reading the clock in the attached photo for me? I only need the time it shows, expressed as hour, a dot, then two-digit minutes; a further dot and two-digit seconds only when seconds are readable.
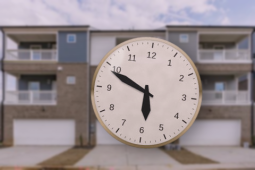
5.49
